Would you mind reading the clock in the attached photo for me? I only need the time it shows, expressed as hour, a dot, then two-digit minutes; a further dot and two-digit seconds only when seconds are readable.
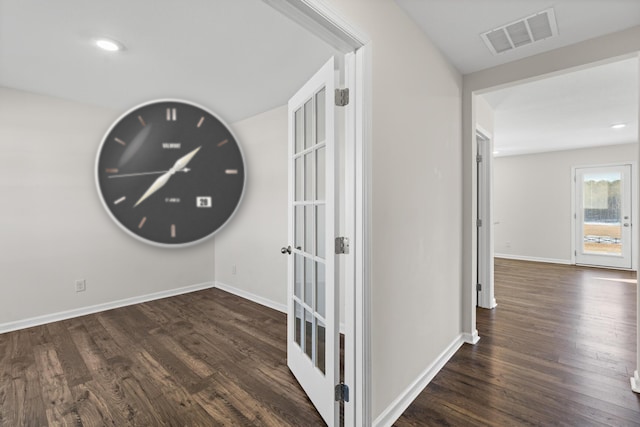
1.37.44
